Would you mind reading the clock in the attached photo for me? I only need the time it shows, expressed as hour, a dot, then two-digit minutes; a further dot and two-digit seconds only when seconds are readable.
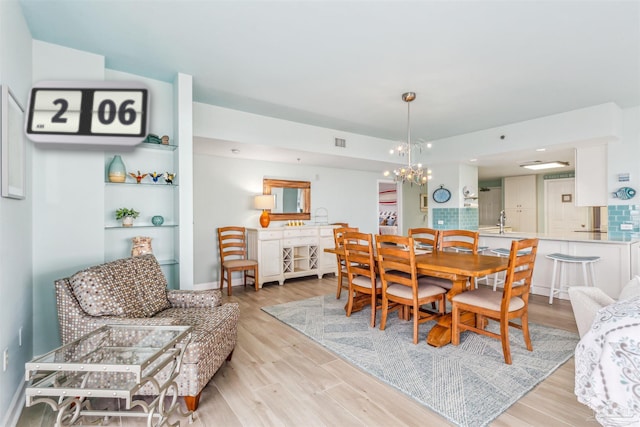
2.06
